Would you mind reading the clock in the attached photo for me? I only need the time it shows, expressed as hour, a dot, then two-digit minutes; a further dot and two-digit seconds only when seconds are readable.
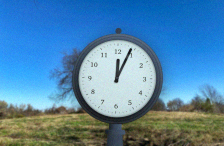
12.04
